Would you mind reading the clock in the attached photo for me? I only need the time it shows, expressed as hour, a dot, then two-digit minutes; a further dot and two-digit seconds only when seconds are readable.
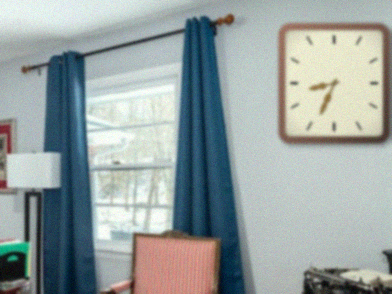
8.34
